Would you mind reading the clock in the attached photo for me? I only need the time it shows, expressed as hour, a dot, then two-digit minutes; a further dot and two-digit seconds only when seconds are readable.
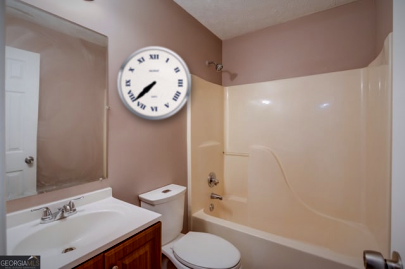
7.38
